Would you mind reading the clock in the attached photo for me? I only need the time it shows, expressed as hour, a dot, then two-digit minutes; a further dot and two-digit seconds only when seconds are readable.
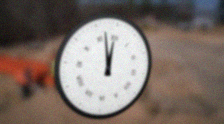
11.57
